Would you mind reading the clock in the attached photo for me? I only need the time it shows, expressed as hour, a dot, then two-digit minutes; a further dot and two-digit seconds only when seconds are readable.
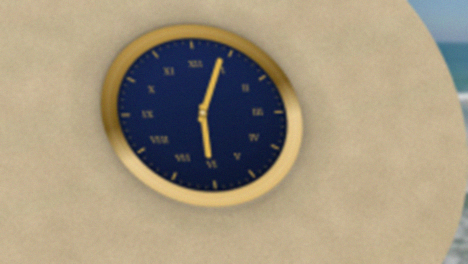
6.04
